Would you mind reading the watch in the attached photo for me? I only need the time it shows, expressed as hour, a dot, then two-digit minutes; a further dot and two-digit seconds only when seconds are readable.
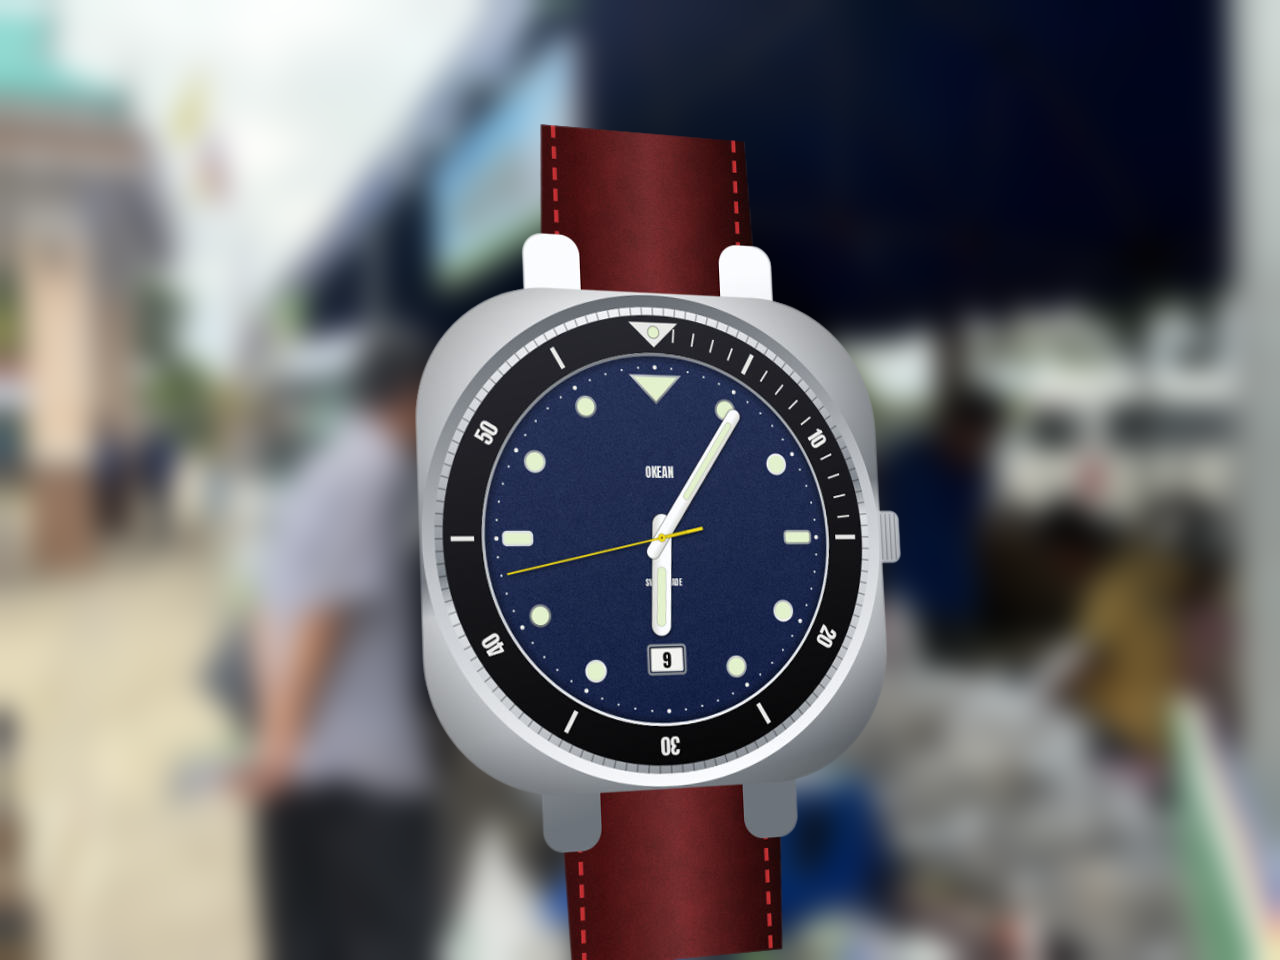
6.05.43
